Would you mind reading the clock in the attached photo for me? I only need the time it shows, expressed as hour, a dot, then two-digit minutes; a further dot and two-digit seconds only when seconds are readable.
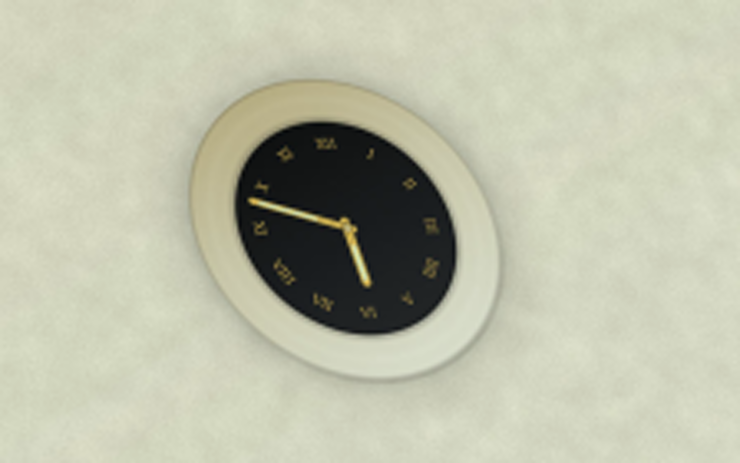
5.48
